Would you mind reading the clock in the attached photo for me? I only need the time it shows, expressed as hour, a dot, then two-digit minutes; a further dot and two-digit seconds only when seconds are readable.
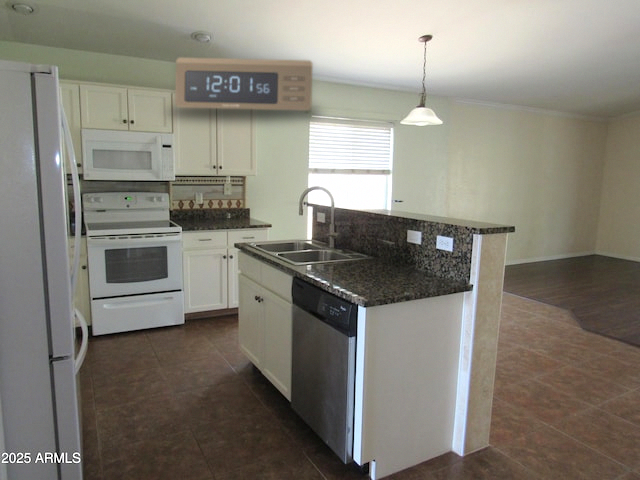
12.01
